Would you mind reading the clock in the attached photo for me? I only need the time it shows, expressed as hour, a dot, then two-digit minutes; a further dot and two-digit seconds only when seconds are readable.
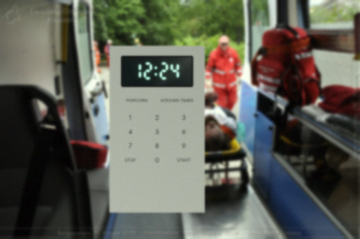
12.24
